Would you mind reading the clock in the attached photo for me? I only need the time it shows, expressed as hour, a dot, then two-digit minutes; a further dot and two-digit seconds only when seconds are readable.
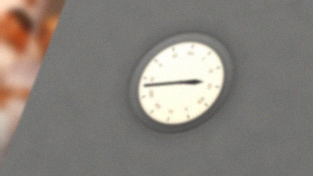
2.43
